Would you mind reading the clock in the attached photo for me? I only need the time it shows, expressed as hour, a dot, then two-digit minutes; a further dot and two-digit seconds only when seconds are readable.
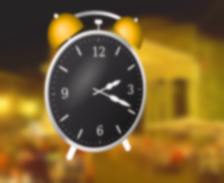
2.19
